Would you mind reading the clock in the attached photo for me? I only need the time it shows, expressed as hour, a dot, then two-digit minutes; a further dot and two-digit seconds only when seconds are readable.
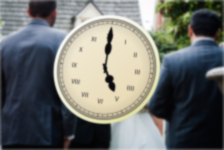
5.00
